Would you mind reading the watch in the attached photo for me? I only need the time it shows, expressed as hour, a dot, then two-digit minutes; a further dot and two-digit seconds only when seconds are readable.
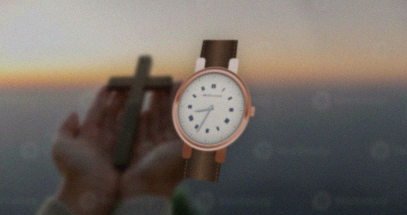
8.34
